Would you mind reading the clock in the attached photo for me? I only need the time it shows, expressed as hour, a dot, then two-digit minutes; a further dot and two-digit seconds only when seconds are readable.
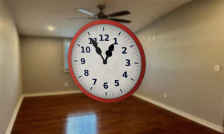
12.55
